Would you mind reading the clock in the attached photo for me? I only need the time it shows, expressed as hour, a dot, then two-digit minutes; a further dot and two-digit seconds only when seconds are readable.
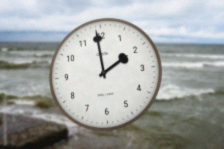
1.59
